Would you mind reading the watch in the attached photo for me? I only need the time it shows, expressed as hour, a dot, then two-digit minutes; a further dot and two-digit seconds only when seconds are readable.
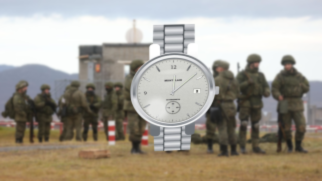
12.08
